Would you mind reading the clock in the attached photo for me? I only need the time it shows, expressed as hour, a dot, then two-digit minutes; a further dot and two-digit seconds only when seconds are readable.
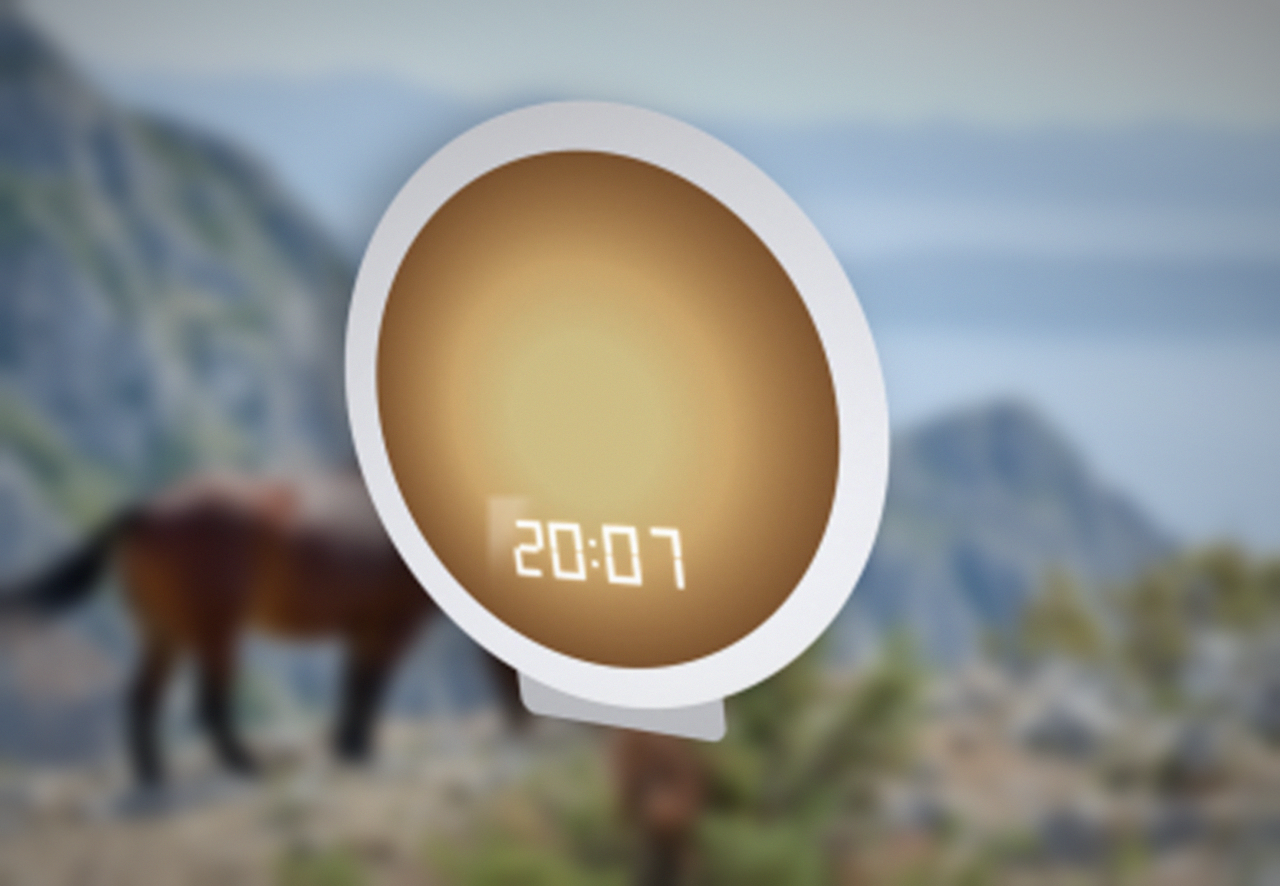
20.07
